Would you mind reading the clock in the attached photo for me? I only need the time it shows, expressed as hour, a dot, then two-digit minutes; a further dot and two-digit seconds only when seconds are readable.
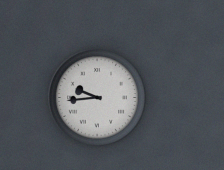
9.44
